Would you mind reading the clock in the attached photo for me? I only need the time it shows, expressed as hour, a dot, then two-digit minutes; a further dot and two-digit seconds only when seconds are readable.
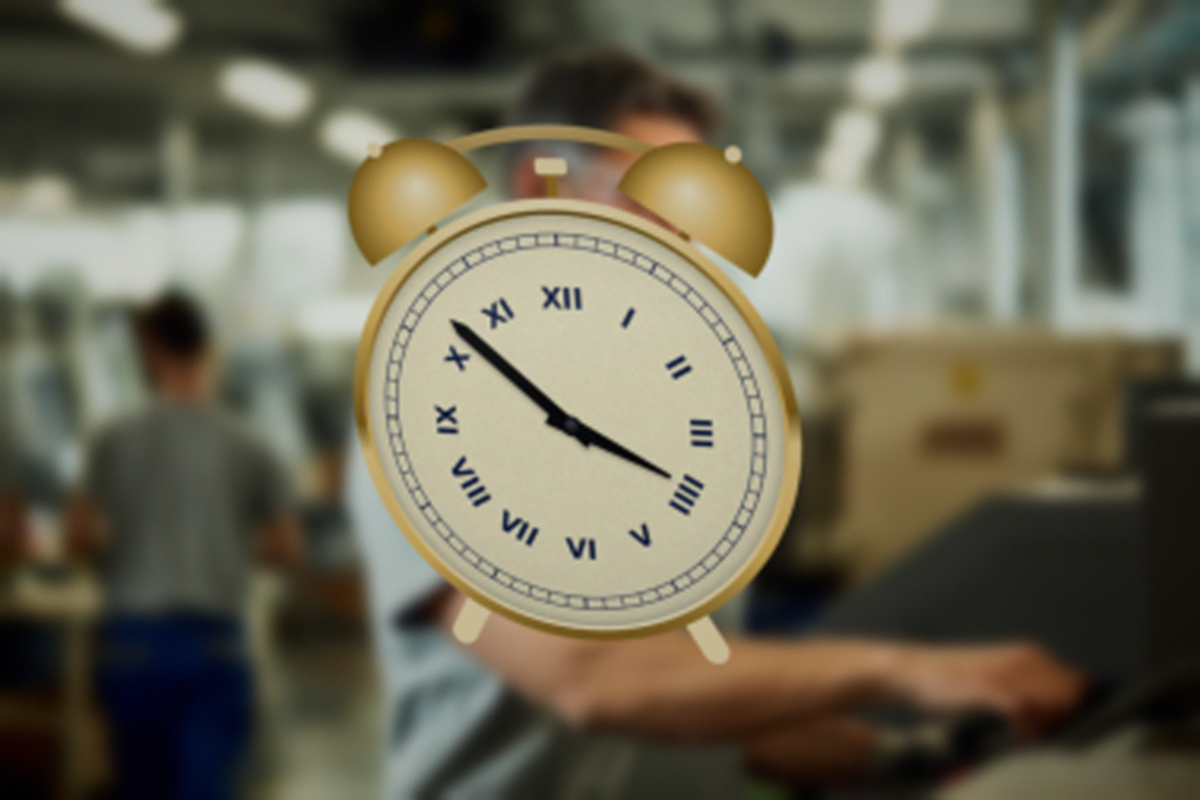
3.52
